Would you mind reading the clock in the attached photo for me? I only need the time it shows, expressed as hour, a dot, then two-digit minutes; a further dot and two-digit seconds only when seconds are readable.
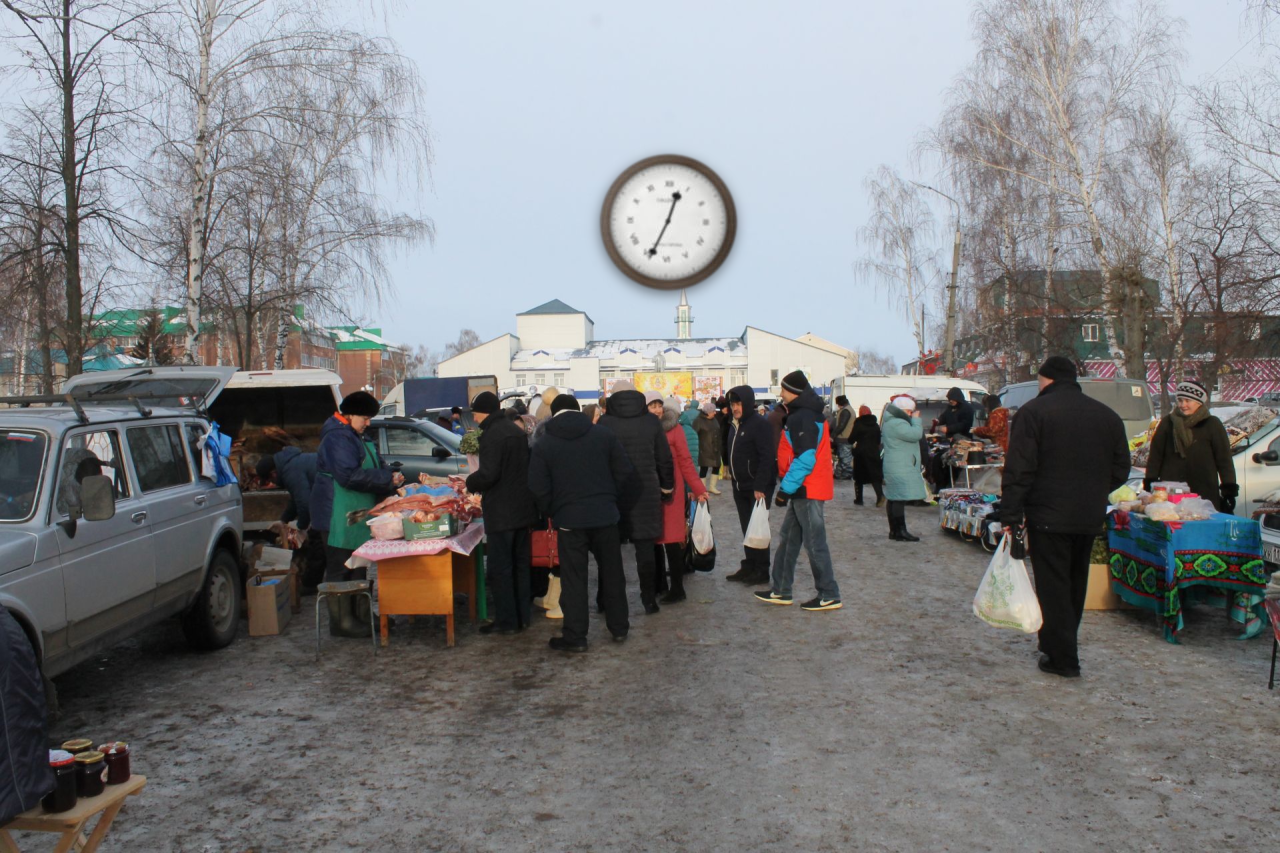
12.34
